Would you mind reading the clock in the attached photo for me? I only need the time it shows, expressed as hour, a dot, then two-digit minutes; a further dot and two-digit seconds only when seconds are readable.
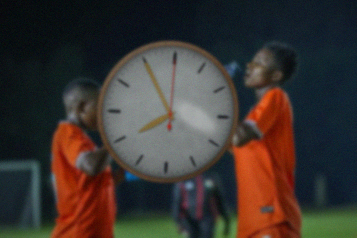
7.55.00
